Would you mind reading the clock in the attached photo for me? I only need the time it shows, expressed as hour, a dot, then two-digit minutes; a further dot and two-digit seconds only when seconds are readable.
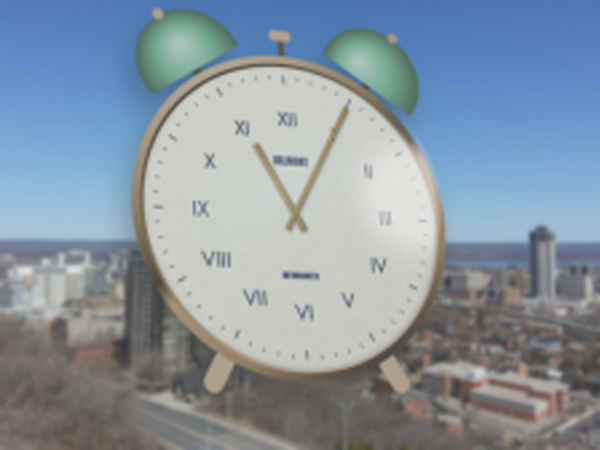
11.05
